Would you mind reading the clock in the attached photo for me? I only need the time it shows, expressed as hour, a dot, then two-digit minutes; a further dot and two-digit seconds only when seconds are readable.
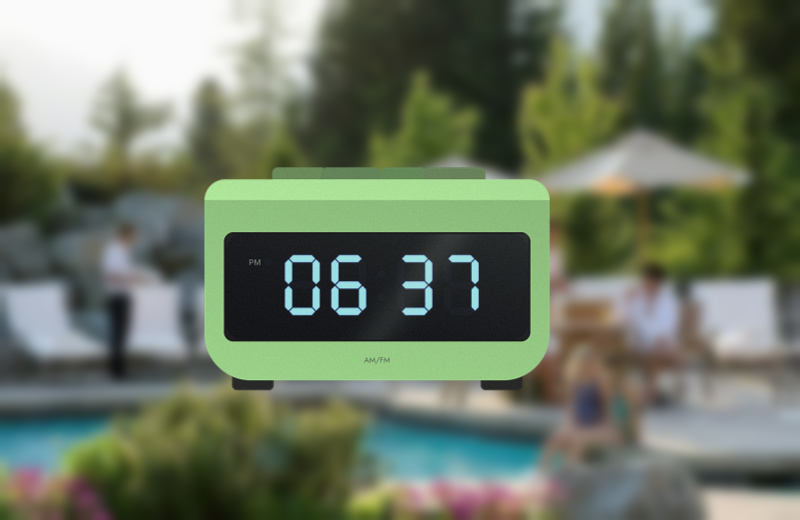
6.37
